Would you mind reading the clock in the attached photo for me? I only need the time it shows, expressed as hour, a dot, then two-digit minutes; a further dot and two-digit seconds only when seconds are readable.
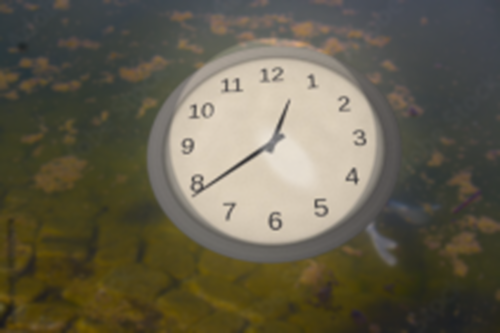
12.39
